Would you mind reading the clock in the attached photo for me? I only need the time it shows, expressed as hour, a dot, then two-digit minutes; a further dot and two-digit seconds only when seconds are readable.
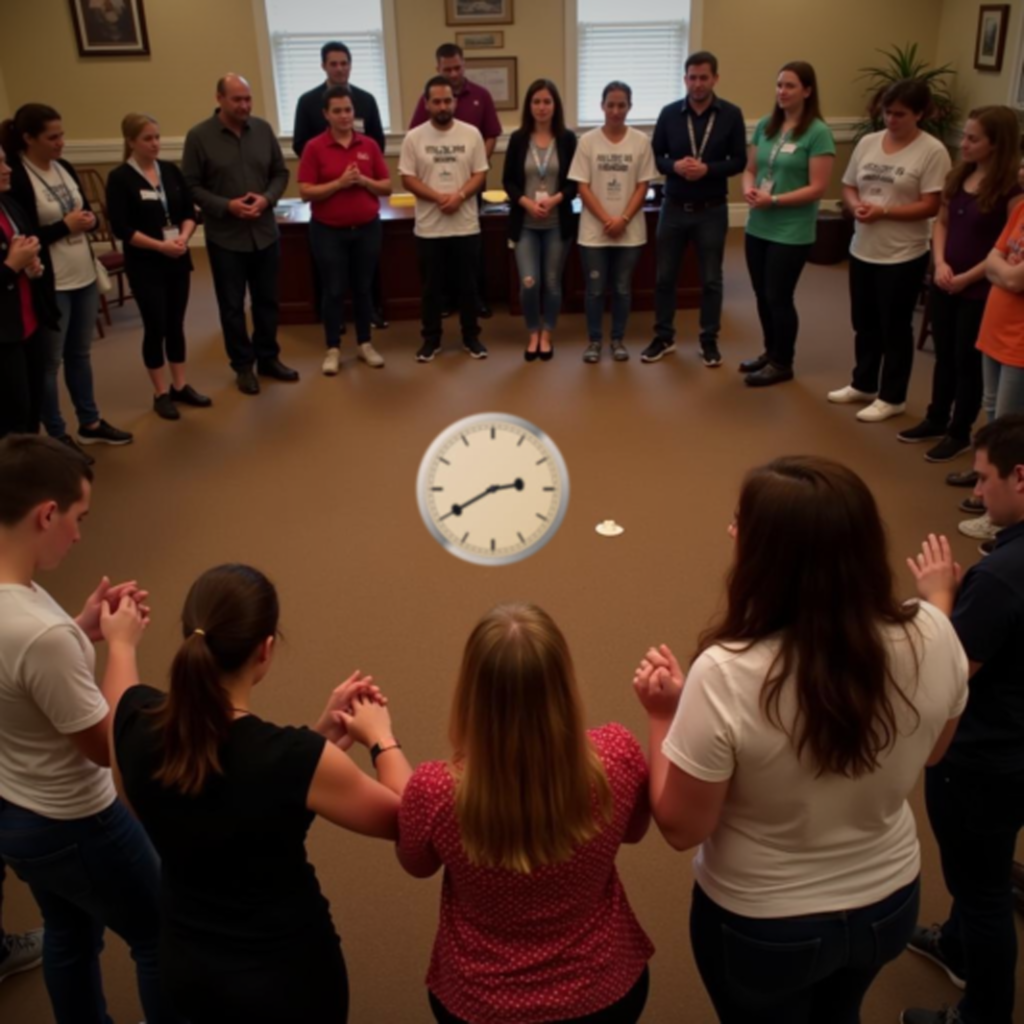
2.40
